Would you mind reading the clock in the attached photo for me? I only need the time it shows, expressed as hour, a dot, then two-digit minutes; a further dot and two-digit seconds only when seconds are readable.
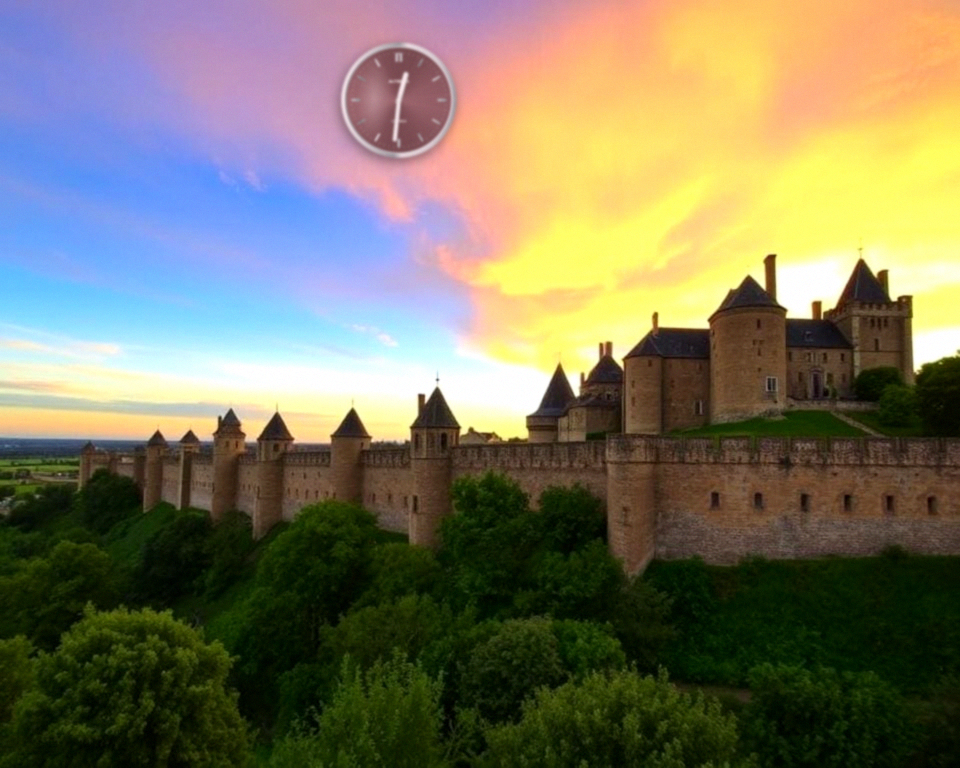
12.31
